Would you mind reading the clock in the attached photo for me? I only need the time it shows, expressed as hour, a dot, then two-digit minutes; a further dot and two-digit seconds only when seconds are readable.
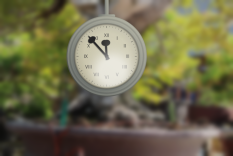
11.53
